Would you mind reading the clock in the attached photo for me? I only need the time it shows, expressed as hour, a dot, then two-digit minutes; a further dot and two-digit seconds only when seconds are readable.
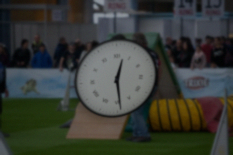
12.29
